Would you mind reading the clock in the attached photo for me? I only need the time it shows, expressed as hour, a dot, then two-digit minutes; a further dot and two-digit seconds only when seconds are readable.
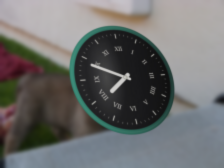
7.49
